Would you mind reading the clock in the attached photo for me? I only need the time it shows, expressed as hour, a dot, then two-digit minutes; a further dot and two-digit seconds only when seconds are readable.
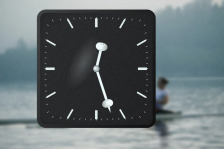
12.27
